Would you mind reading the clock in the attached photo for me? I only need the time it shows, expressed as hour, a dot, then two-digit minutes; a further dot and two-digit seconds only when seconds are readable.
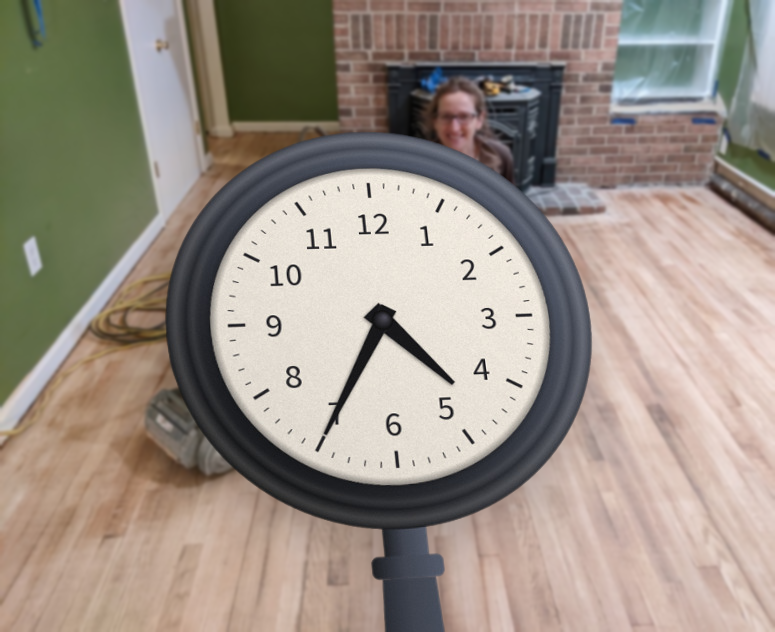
4.35
